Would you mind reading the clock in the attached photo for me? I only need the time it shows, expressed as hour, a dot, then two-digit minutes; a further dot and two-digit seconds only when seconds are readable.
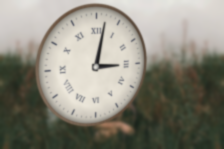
3.02
